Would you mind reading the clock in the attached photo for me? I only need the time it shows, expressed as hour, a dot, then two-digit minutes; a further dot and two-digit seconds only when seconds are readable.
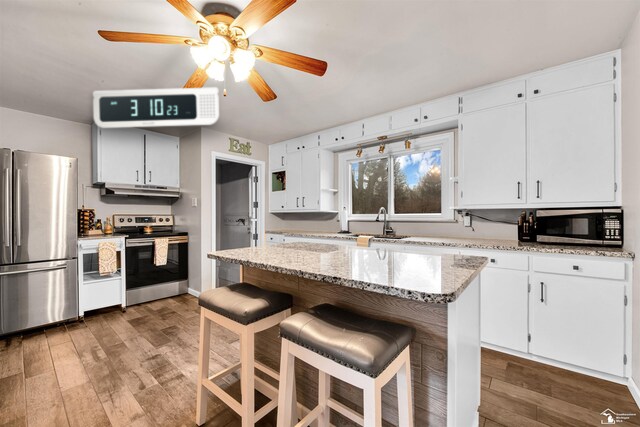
3.10
